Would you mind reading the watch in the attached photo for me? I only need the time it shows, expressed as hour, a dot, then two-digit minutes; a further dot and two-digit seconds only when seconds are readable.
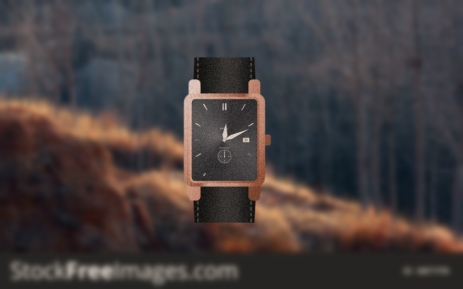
12.11
